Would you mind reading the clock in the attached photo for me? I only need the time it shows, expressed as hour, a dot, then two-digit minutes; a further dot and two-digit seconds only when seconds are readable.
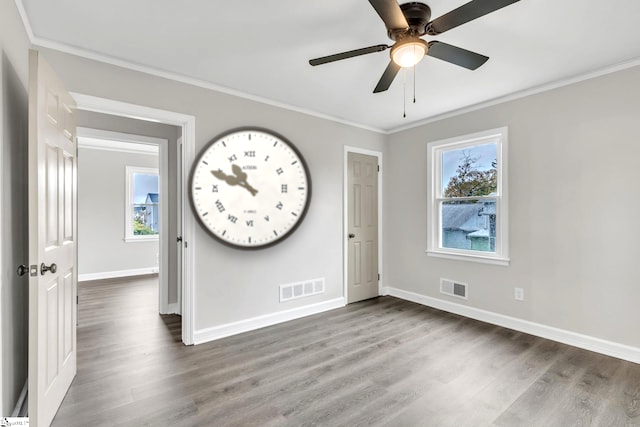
10.49
